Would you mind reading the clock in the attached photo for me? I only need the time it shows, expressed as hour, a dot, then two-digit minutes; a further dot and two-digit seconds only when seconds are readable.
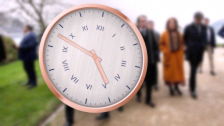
4.48
